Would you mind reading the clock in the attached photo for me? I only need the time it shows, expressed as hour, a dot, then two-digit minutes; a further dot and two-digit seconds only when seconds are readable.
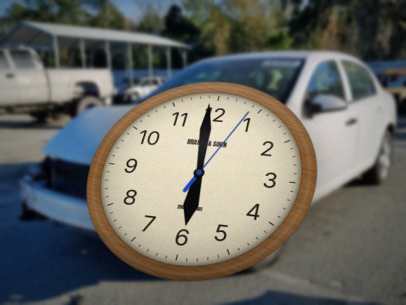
5.59.04
